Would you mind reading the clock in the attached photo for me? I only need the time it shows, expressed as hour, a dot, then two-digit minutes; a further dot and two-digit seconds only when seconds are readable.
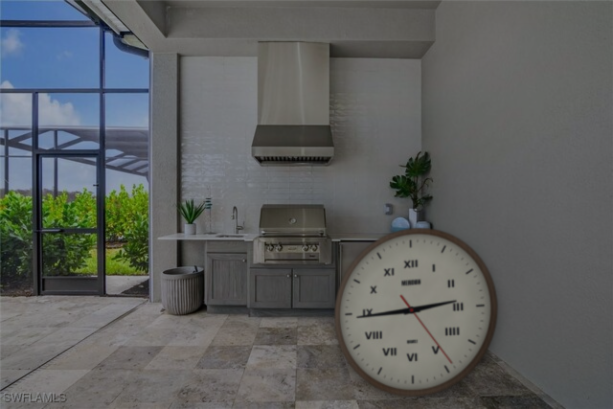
2.44.24
